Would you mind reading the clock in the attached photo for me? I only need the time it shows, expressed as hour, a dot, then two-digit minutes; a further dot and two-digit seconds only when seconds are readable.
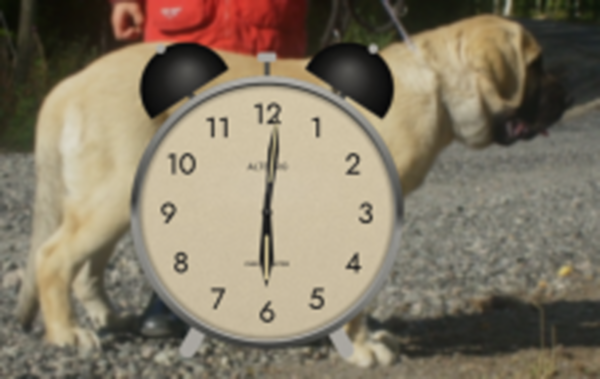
6.01
